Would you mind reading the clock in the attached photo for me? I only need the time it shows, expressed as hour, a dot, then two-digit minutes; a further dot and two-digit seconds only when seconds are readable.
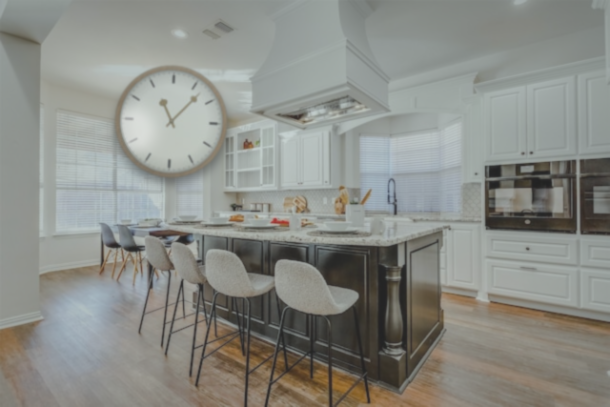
11.07
